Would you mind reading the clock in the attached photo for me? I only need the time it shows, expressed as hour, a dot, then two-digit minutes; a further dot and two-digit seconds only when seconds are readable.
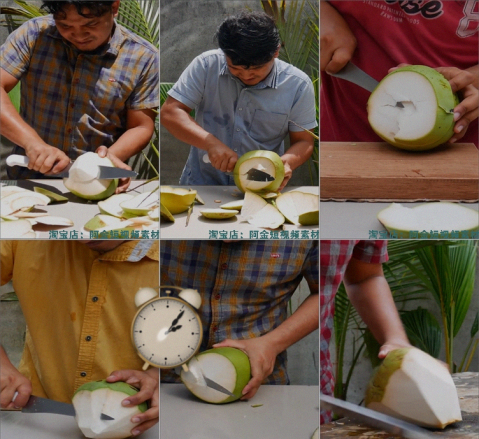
2.06
